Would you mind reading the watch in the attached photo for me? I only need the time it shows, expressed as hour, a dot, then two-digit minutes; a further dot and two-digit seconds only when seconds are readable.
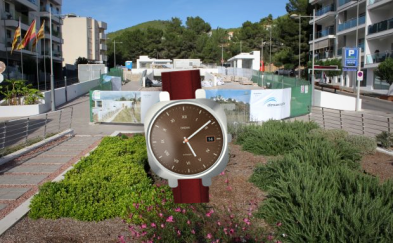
5.09
